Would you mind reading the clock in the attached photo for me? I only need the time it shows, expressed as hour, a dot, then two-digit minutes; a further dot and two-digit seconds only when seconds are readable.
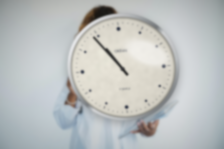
10.54
